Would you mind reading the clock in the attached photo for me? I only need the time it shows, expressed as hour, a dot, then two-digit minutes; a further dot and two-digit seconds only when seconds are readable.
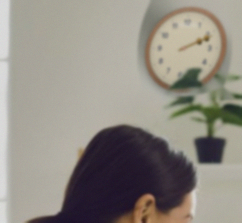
2.11
